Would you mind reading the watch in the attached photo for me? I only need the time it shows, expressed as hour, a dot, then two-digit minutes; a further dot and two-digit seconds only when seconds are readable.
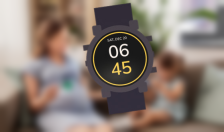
6.45
